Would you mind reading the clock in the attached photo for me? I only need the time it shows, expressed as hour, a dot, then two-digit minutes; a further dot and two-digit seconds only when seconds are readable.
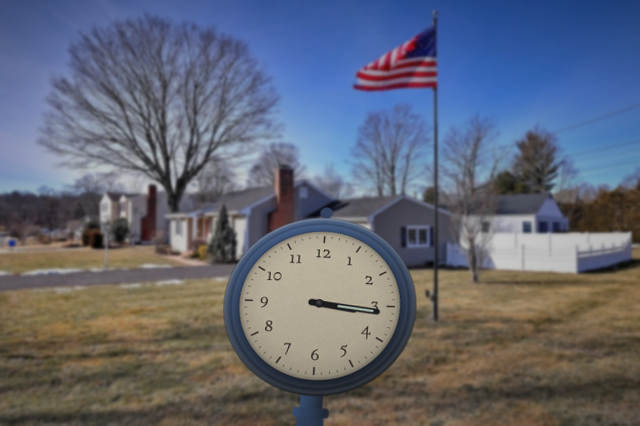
3.16
